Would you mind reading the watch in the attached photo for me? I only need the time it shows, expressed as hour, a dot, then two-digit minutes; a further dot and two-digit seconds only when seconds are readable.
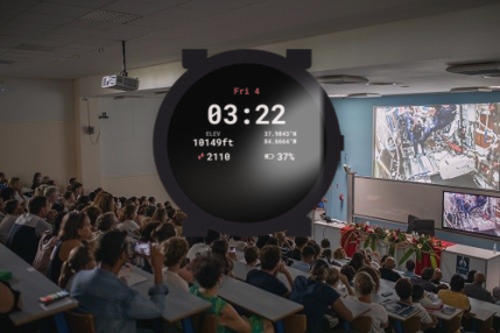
3.22
